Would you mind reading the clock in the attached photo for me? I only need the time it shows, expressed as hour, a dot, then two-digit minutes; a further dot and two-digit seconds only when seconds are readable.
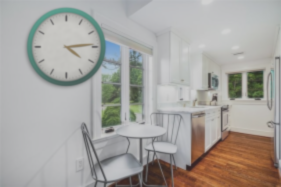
4.14
